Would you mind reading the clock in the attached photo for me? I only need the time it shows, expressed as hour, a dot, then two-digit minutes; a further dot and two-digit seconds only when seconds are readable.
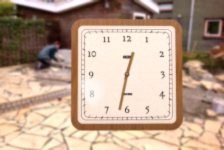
12.32
